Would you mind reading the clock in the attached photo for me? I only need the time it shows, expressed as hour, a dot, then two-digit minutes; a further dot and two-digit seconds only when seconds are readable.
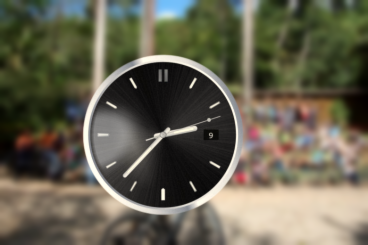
2.37.12
